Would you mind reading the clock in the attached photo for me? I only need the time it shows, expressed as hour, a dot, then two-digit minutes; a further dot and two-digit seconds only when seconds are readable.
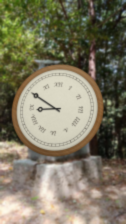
8.50
